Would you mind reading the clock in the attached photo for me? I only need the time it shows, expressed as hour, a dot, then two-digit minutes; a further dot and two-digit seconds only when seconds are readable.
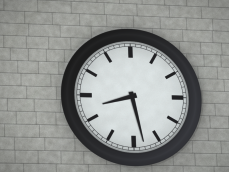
8.28
